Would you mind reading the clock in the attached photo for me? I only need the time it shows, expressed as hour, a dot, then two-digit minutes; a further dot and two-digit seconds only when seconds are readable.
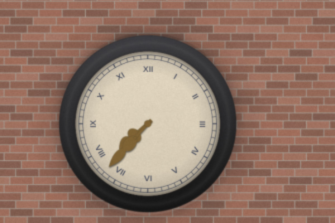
7.37
